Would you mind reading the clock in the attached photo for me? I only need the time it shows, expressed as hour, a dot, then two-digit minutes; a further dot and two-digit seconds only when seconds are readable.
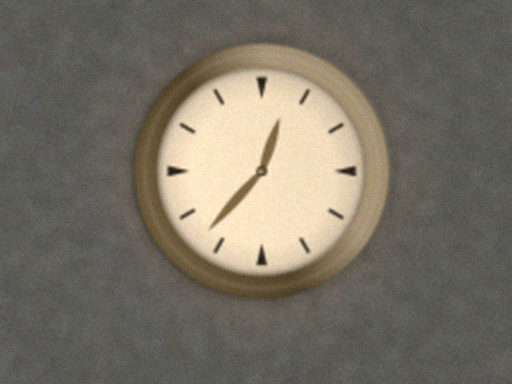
12.37
